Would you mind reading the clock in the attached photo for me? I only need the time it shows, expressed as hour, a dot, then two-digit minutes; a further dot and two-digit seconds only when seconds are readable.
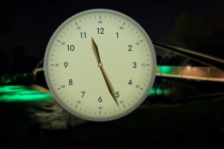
11.26
